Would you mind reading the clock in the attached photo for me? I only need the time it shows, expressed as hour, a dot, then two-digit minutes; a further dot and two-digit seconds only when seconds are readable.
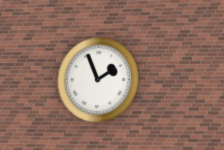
1.56
